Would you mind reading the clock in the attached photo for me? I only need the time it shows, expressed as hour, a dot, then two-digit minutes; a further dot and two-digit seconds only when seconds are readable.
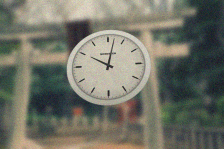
10.02
